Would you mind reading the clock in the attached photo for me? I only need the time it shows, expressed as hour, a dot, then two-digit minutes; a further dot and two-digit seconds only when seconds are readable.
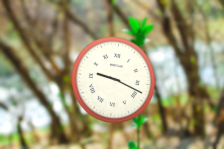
9.18
